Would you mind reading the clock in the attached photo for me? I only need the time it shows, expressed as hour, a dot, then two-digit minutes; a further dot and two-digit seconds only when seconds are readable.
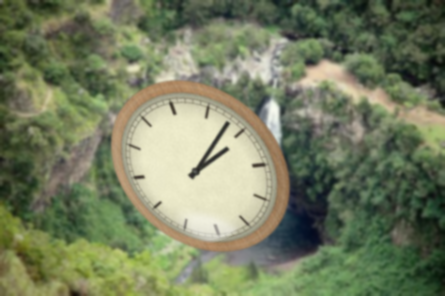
2.08
